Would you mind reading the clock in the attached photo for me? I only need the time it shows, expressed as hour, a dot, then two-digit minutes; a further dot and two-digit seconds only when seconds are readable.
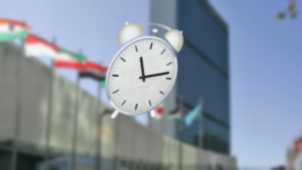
11.13
